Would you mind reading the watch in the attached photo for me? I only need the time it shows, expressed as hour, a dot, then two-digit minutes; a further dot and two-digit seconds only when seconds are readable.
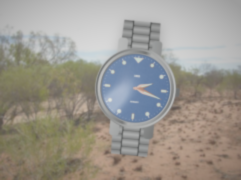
2.18
